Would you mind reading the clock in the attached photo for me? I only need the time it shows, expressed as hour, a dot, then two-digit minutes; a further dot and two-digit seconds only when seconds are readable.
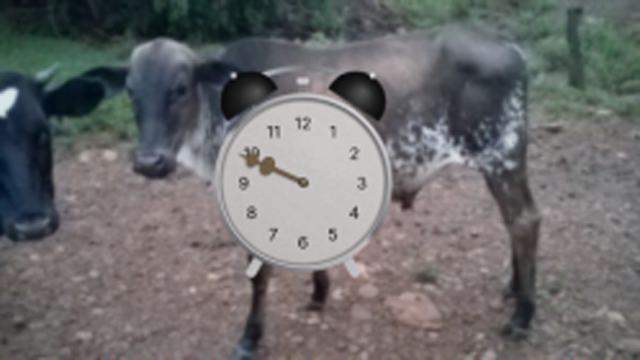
9.49
